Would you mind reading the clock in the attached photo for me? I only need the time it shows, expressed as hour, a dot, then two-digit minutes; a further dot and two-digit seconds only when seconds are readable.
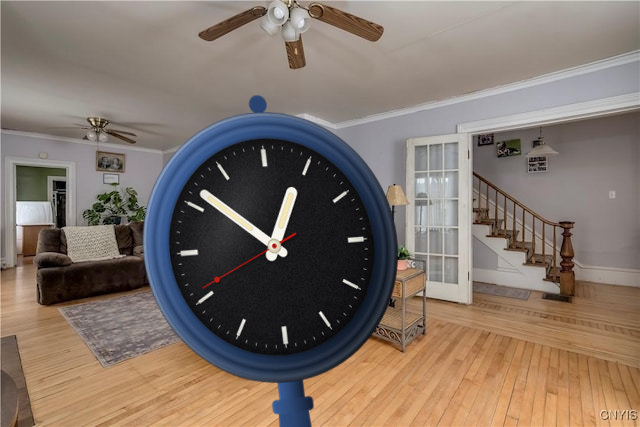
12.51.41
